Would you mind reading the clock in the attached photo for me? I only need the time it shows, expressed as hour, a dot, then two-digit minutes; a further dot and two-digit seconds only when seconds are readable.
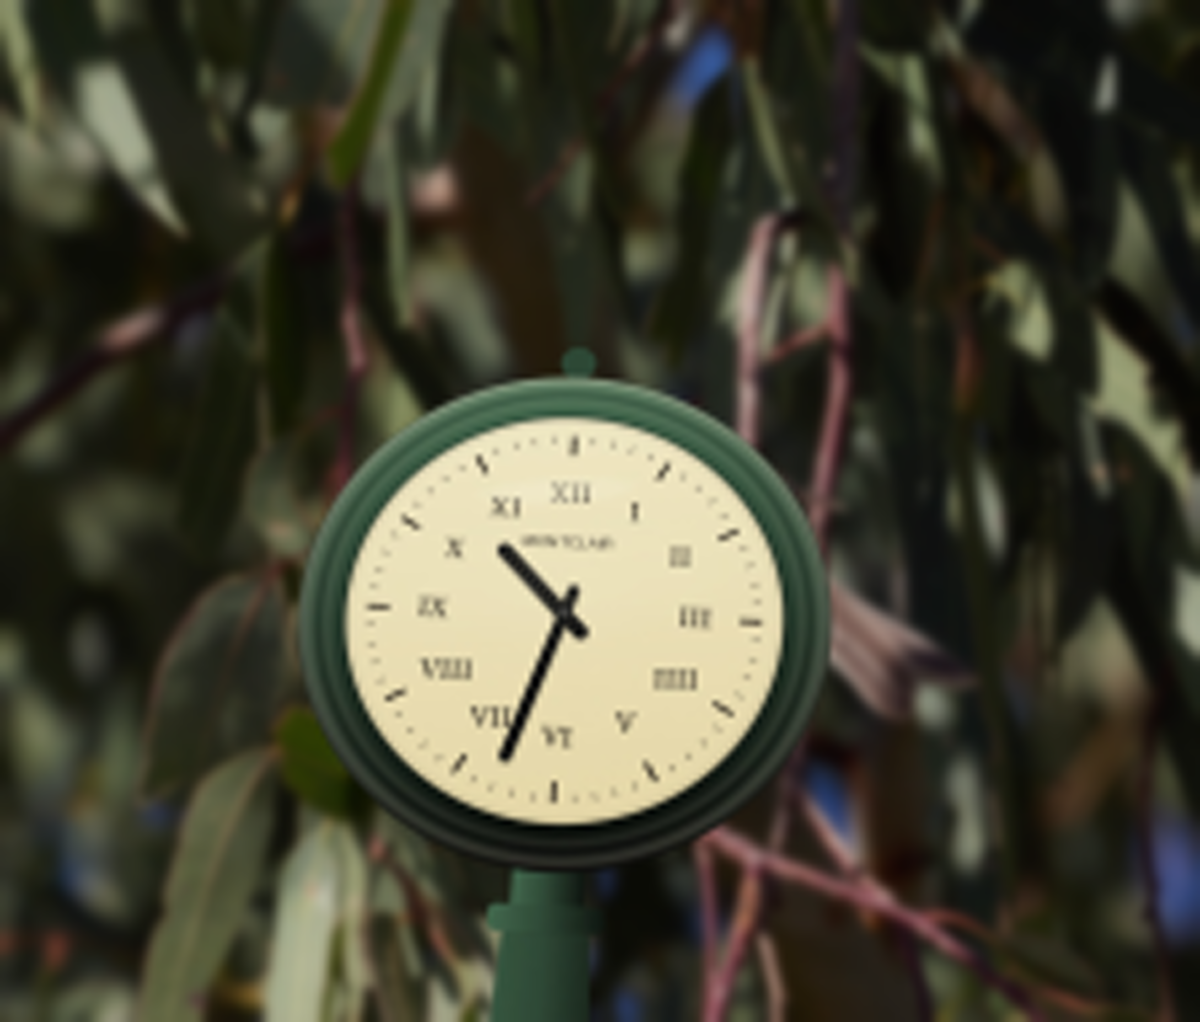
10.33
